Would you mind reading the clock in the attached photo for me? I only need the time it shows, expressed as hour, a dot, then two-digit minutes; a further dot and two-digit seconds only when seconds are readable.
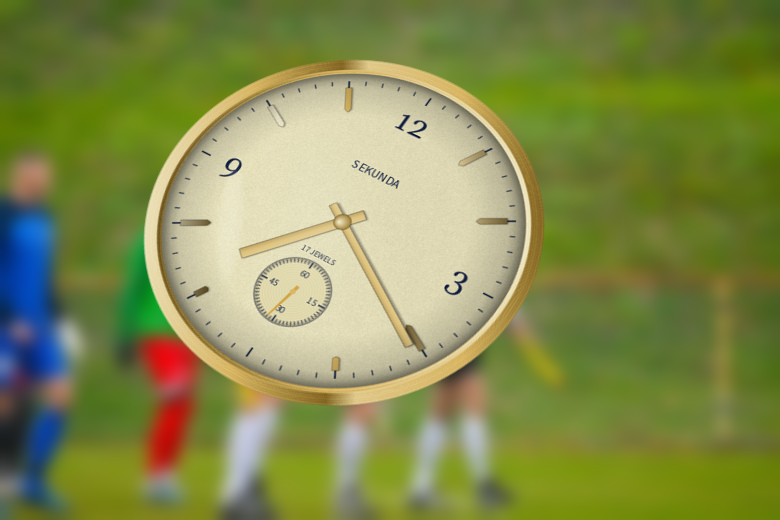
7.20.32
